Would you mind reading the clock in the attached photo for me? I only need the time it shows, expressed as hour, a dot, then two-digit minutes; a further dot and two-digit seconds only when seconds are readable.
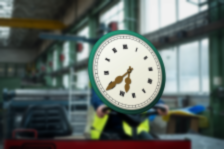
6.40
